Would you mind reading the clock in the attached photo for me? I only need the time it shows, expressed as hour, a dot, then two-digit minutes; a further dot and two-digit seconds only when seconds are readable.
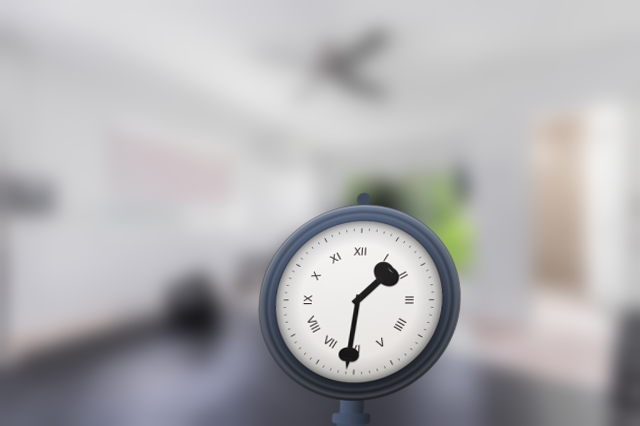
1.31
